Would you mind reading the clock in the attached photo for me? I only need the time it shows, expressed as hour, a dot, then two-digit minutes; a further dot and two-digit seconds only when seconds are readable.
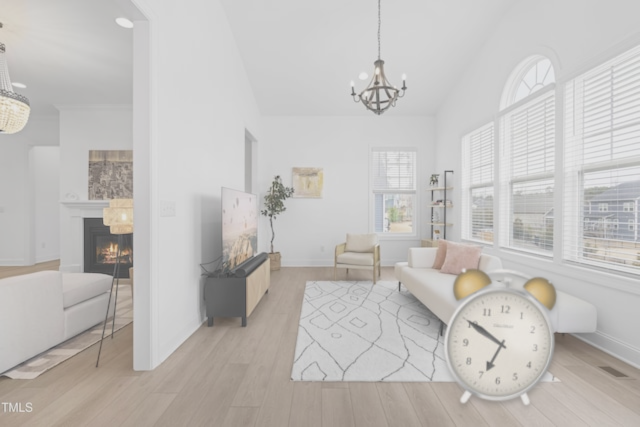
6.50
